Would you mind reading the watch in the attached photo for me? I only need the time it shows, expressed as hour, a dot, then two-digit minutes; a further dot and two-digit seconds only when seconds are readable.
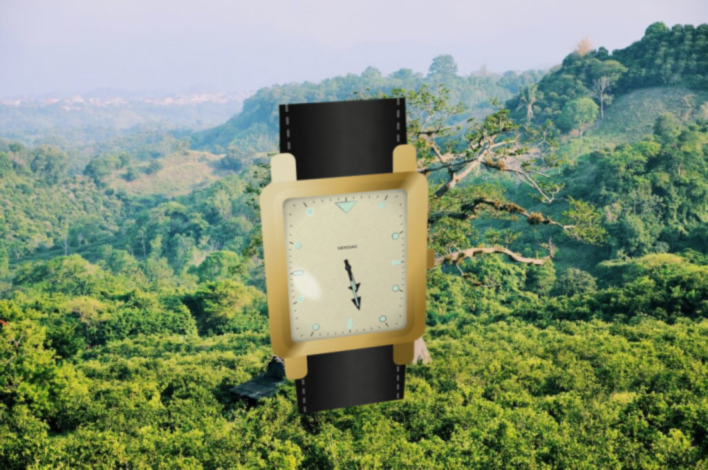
5.28
